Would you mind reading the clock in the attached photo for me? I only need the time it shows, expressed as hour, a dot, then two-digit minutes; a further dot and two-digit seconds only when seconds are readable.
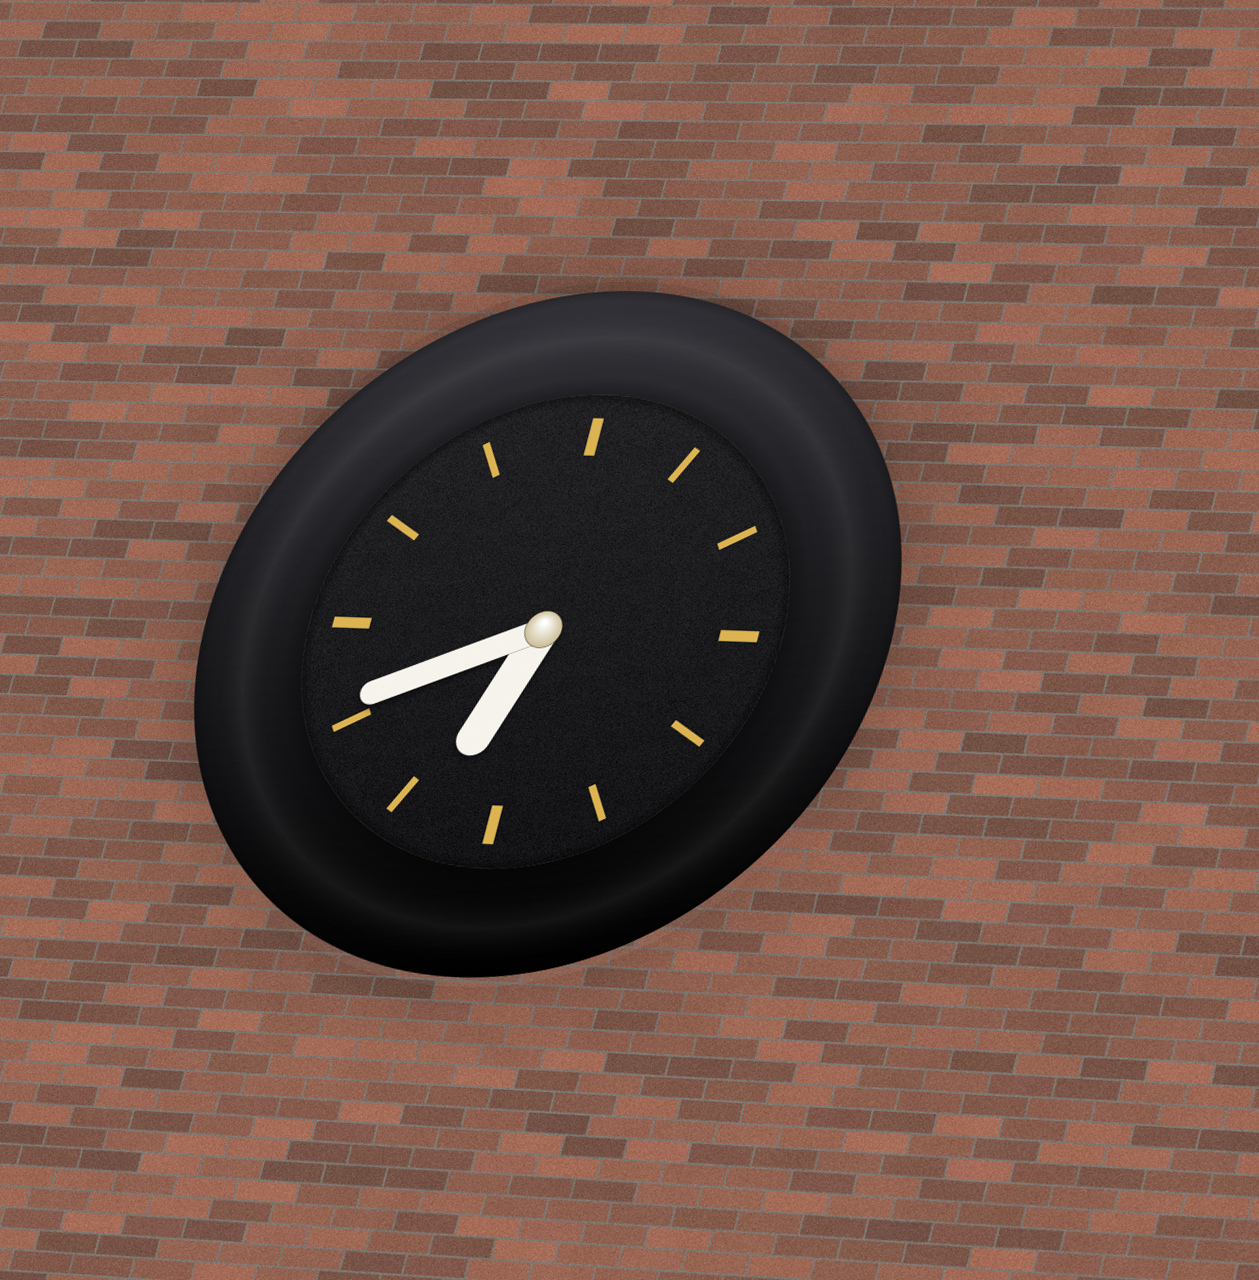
6.41
